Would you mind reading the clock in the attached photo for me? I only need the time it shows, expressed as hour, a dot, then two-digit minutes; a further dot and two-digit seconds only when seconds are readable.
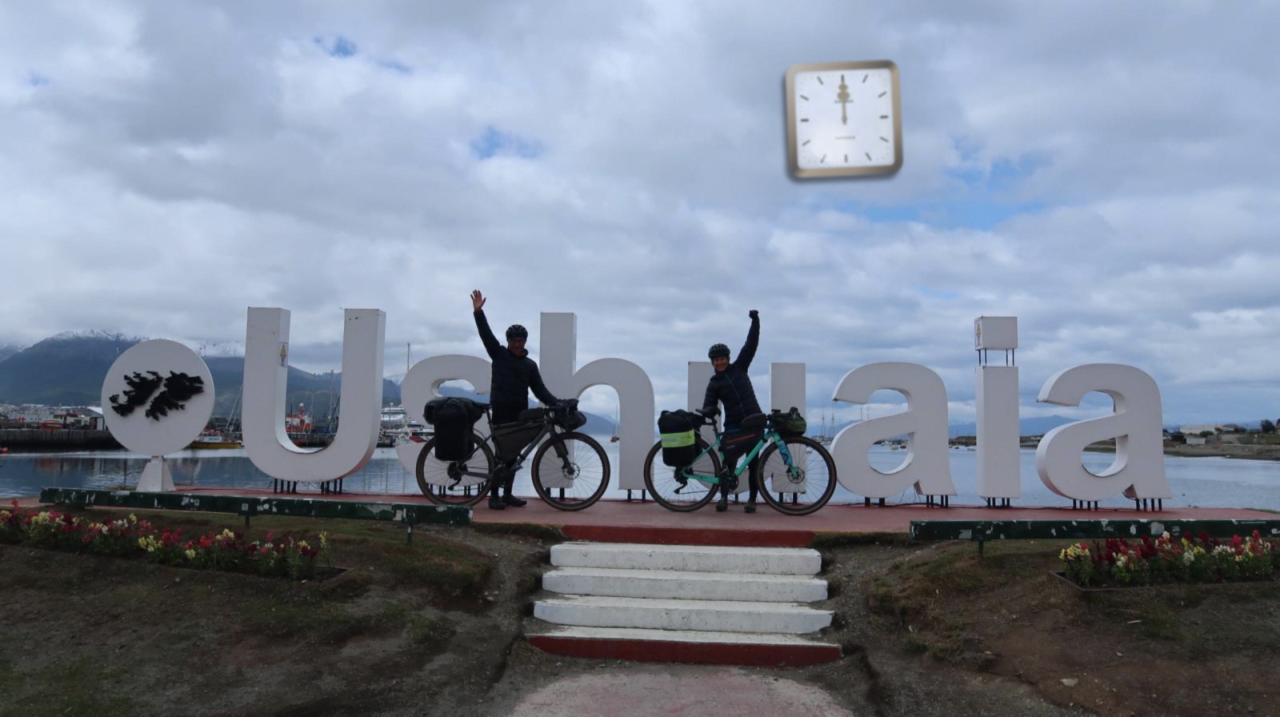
12.00
